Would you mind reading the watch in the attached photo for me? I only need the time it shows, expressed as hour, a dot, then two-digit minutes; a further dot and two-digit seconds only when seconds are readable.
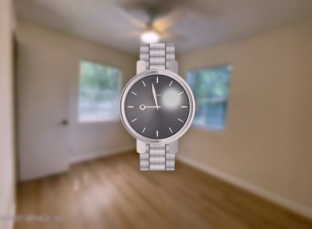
8.58
